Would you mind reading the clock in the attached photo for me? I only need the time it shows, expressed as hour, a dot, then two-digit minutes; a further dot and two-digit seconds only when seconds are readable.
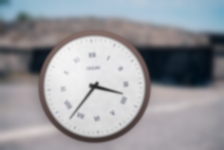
3.37
